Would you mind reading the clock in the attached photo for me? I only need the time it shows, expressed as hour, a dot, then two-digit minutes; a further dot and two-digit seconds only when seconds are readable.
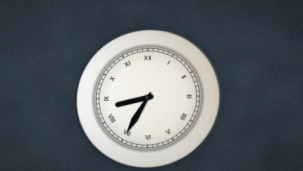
8.35
